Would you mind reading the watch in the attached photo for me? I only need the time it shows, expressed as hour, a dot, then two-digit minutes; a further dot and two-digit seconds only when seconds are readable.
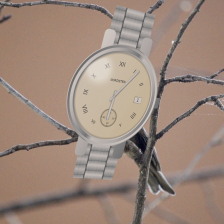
6.06
